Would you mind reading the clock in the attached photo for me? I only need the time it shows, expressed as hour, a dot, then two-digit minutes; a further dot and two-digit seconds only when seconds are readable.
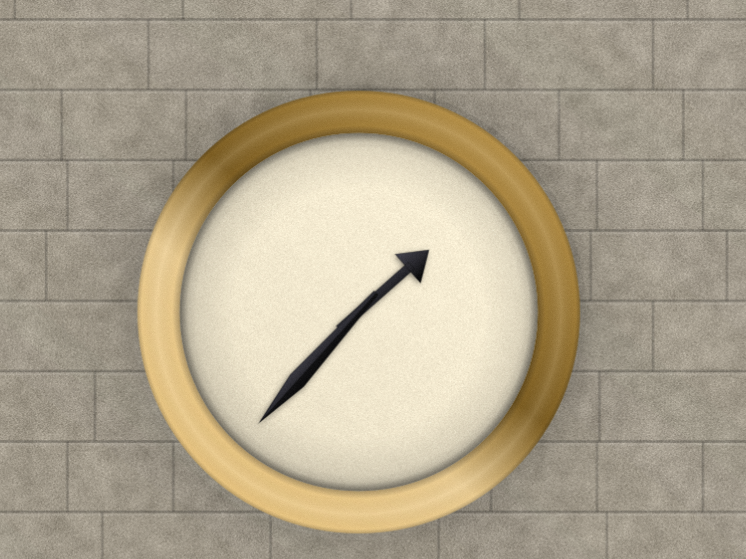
1.37
